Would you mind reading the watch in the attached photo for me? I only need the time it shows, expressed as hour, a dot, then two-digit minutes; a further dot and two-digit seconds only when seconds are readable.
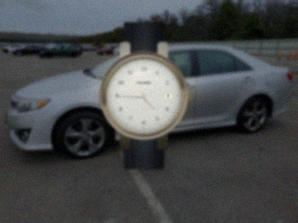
4.45
